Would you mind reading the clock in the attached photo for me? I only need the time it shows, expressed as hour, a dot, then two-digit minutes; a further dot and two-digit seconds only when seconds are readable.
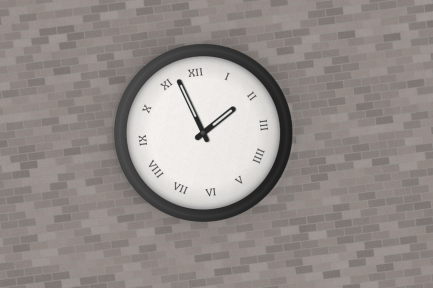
1.57
